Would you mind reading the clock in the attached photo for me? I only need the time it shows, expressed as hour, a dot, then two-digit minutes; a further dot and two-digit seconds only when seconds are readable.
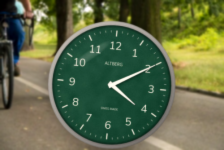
4.10
